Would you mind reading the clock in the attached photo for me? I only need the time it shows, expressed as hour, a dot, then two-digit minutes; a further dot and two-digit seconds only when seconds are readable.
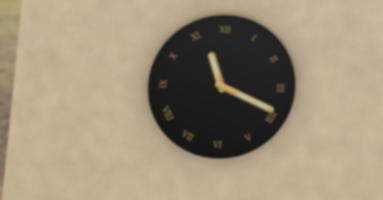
11.19
